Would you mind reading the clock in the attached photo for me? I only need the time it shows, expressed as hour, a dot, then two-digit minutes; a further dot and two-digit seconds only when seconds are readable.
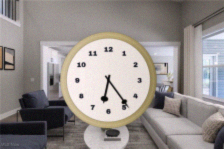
6.24
